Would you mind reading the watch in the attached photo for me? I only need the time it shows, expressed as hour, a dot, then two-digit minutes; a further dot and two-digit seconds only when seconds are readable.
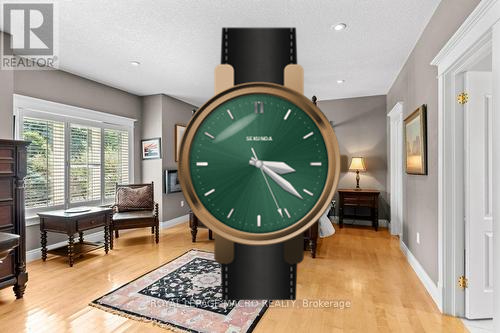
3.21.26
